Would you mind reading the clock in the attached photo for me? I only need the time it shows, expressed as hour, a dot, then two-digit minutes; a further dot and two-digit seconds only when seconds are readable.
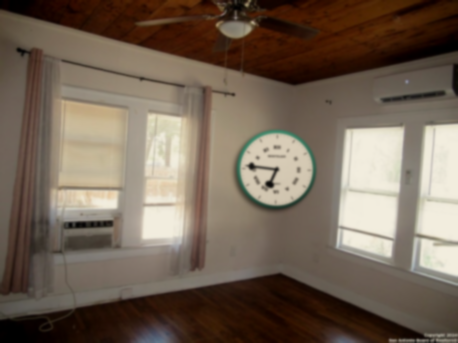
6.46
